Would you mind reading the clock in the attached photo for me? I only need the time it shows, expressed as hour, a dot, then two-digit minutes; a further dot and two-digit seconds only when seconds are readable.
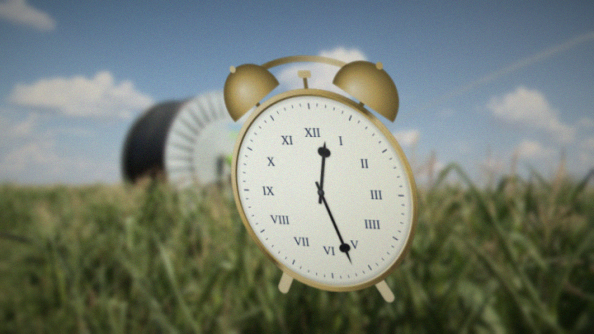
12.27
